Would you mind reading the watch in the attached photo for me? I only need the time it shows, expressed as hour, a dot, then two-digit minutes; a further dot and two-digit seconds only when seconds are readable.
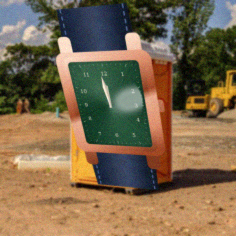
11.59
